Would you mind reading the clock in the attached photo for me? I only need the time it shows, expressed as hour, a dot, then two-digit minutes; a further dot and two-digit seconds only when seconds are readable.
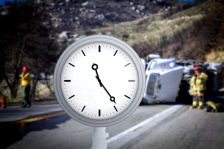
11.24
